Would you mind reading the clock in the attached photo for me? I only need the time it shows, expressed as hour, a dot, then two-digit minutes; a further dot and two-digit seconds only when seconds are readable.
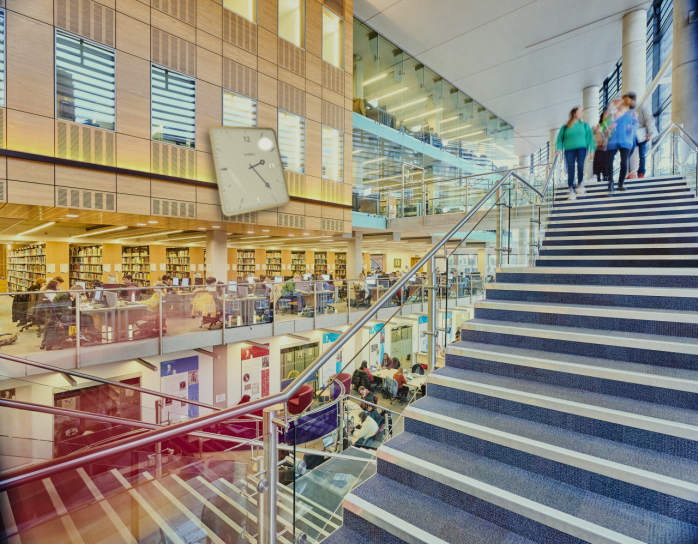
2.24
